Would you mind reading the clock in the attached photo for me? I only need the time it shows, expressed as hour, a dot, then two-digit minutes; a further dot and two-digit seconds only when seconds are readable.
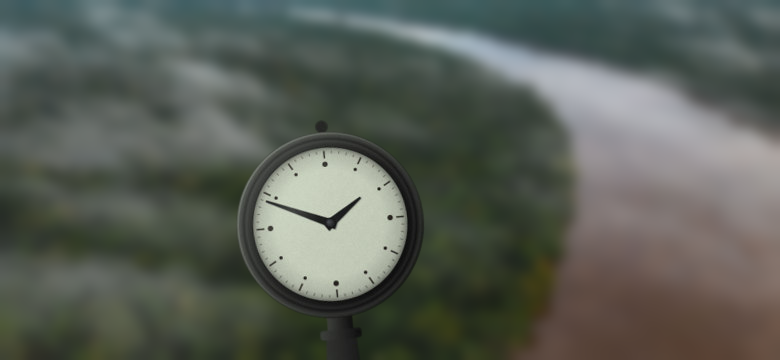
1.49
